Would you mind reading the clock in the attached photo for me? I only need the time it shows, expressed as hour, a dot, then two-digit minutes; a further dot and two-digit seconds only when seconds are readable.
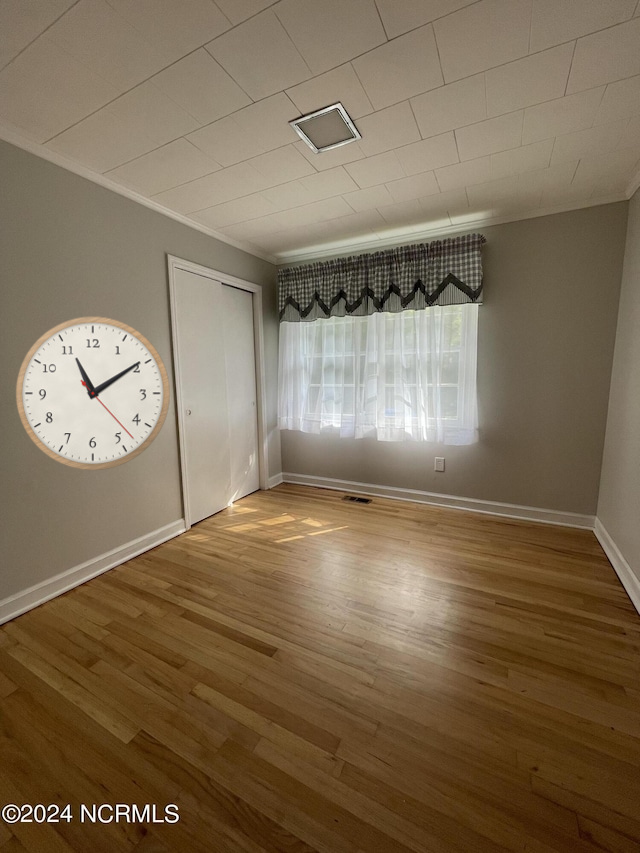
11.09.23
